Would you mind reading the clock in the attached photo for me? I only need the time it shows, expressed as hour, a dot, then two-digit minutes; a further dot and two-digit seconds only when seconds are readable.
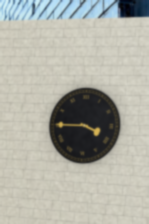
3.45
